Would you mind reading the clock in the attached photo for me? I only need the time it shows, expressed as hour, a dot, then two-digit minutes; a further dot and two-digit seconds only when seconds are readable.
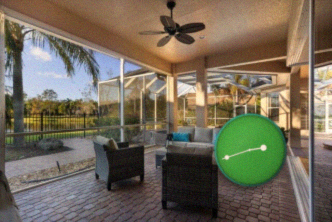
2.42
